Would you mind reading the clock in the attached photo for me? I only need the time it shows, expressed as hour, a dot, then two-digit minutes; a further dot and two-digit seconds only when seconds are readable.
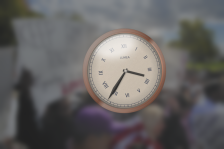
3.36
